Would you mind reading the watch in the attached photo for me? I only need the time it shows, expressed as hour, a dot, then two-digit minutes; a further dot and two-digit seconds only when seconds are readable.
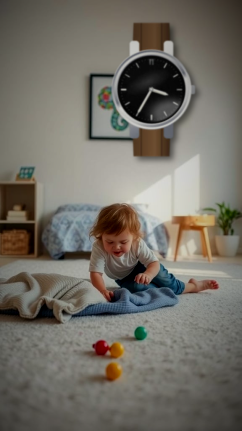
3.35
